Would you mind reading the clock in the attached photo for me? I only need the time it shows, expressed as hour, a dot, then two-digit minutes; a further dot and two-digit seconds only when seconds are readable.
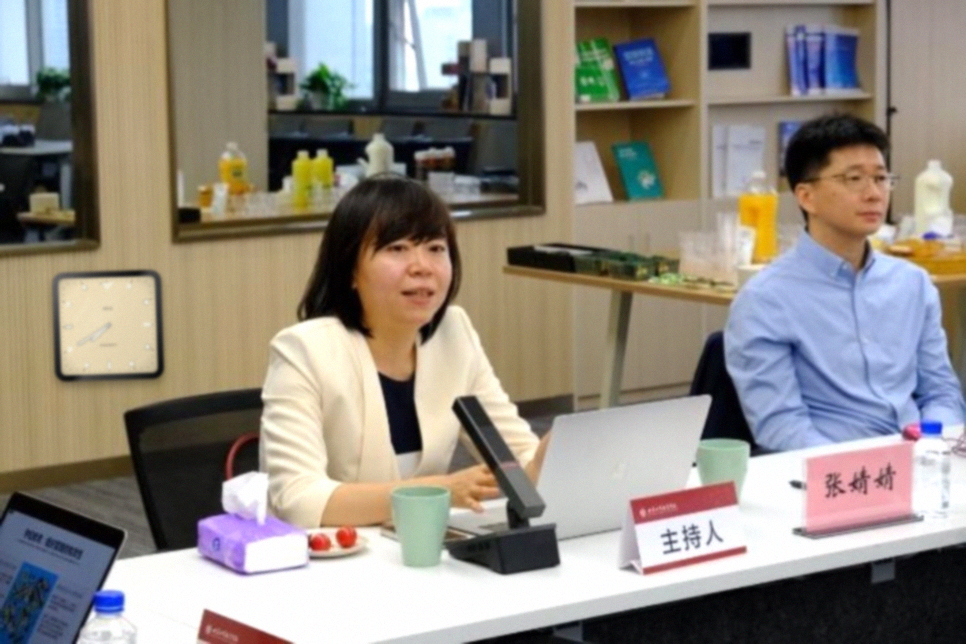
7.40
